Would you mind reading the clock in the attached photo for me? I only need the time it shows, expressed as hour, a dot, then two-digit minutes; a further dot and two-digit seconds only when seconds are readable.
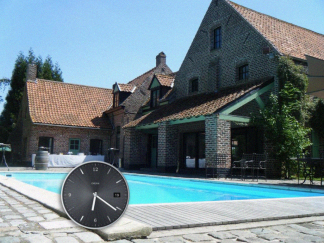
6.21
